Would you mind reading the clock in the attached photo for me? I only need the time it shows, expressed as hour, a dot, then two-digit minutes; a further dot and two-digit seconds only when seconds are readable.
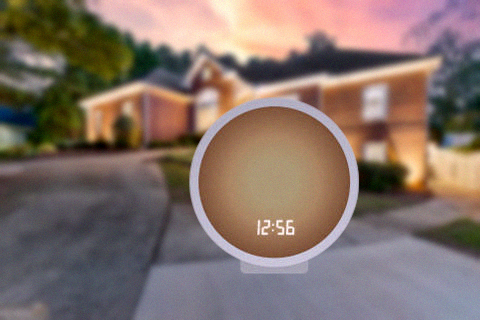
12.56
